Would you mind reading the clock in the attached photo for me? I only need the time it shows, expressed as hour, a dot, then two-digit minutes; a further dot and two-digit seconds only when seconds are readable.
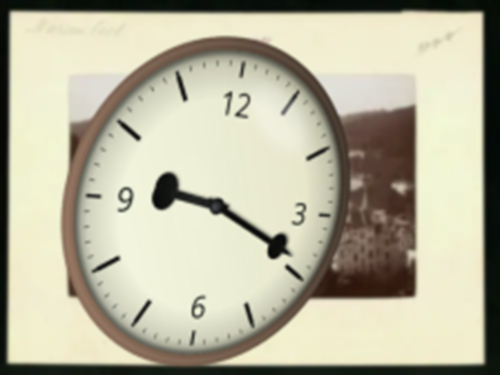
9.19
